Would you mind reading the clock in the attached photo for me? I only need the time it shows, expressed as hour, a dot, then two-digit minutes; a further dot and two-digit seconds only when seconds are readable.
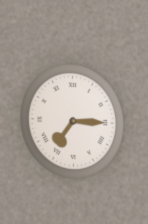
7.15
